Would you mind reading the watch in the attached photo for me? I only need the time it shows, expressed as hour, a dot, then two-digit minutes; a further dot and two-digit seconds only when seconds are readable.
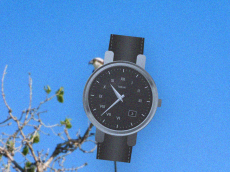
10.37
